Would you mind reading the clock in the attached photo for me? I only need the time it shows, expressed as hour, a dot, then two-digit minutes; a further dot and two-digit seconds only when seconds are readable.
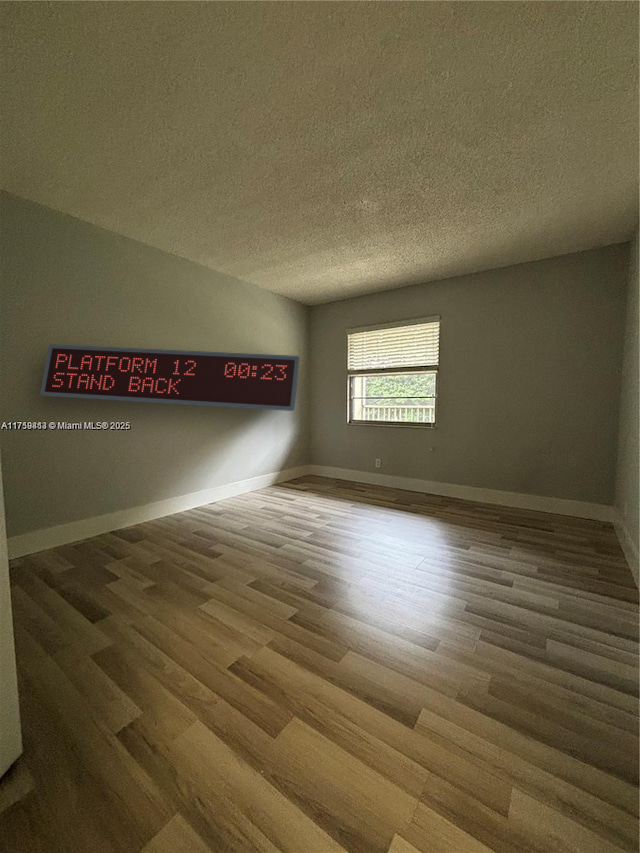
0.23
